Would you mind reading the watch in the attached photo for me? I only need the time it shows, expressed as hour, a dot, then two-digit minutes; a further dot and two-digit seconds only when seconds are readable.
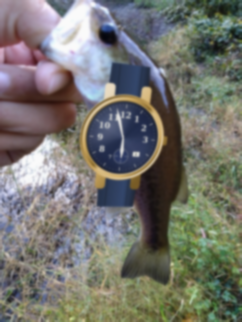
5.57
